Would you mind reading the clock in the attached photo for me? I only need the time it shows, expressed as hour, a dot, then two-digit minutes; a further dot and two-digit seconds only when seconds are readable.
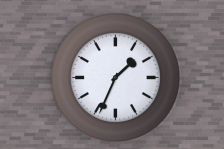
1.34
